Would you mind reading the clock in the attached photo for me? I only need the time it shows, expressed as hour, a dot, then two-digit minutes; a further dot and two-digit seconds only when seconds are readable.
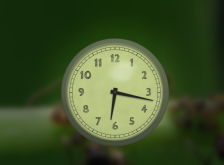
6.17
